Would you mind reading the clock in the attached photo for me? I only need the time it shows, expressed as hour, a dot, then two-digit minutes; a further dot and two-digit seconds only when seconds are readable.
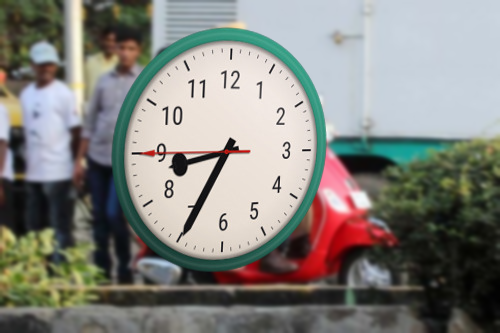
8.34.45
